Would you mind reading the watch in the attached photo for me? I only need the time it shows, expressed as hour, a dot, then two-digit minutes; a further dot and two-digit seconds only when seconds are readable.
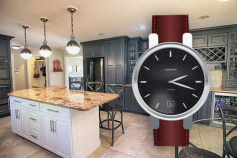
2.18
